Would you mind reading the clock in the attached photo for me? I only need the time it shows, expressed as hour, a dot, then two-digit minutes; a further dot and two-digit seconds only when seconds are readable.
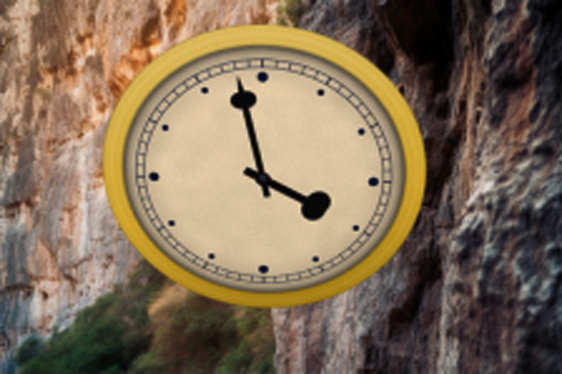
3.58
